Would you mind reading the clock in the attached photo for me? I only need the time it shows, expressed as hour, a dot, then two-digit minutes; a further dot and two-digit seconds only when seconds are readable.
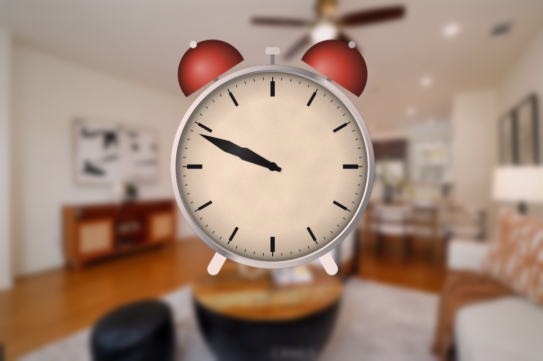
9.49
